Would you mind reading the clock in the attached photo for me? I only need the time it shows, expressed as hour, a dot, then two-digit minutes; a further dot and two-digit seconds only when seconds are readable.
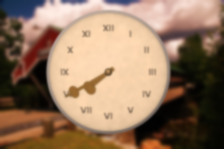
7.40
